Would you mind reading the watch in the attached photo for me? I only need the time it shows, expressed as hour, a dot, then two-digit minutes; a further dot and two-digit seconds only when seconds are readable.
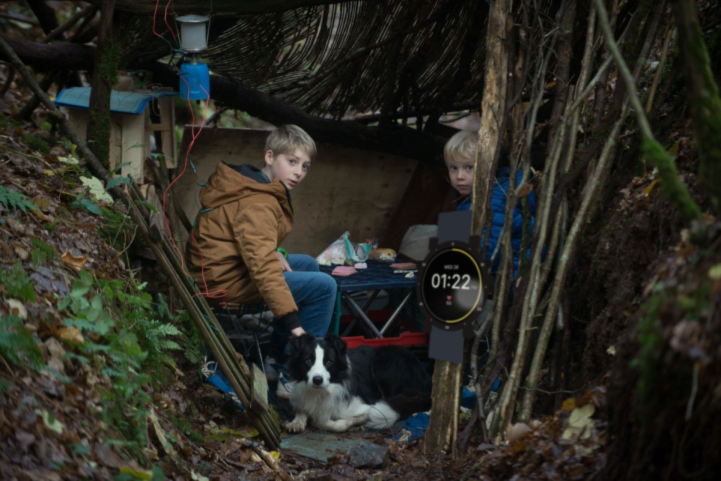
1.22
